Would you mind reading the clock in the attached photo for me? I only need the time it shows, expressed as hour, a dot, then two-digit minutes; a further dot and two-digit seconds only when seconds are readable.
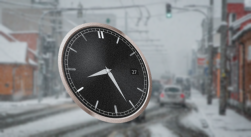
8.26
